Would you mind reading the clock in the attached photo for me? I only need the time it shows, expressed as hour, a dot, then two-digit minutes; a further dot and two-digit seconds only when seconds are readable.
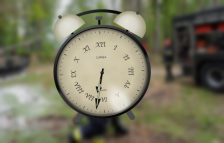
6.32
